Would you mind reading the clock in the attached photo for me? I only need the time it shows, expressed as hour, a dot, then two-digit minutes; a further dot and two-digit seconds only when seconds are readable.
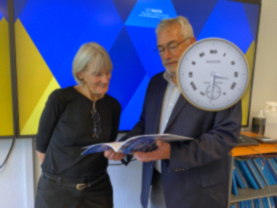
3.31
